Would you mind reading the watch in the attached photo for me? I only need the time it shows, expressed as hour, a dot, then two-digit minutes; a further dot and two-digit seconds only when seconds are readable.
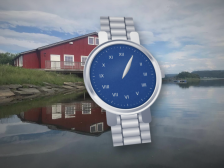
1.05
